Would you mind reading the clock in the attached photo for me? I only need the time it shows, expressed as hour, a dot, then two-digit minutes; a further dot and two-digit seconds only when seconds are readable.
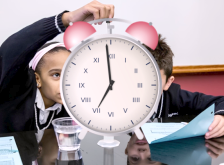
6.59
